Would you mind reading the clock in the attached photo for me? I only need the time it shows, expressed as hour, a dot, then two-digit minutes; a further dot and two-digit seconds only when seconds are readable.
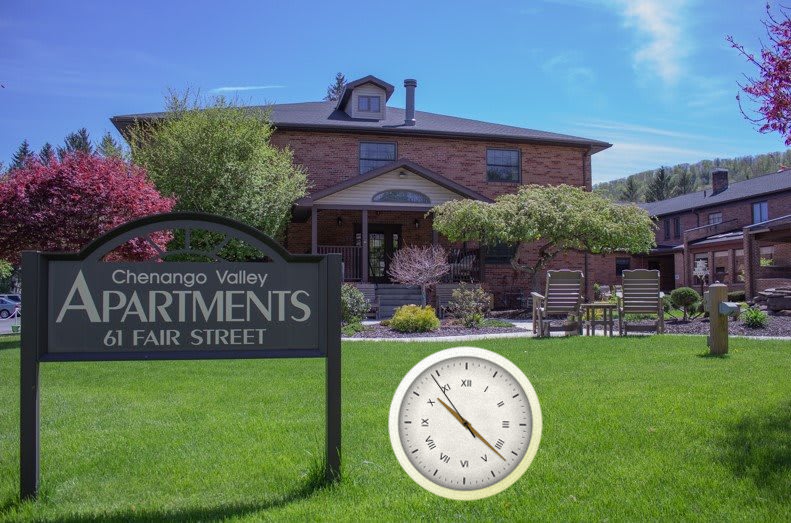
10.21.54
